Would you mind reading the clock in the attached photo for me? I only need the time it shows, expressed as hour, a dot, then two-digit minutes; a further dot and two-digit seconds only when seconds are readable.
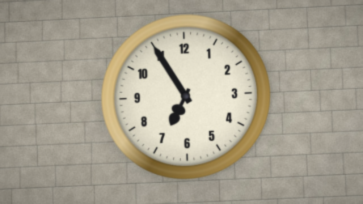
6.55
